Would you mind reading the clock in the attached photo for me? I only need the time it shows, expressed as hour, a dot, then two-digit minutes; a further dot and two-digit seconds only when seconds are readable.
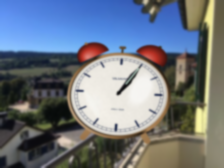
1.05
